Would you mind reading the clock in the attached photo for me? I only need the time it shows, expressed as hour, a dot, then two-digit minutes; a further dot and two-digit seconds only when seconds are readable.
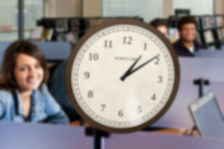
1.09
